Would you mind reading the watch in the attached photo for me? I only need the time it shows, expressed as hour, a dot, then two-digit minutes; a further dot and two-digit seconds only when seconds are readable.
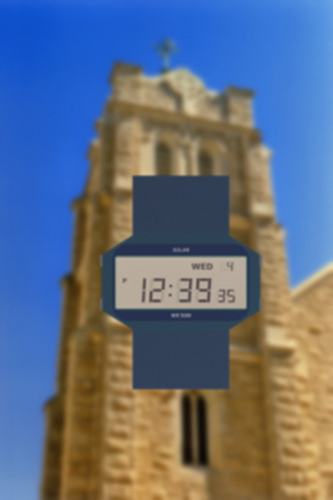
12.39.35
